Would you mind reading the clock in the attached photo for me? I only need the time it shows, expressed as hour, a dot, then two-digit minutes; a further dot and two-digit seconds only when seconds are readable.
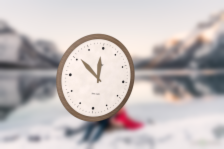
11.51
